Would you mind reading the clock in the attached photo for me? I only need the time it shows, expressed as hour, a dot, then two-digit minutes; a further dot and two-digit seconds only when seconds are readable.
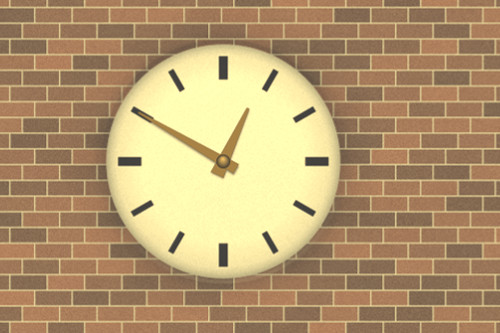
12.50
